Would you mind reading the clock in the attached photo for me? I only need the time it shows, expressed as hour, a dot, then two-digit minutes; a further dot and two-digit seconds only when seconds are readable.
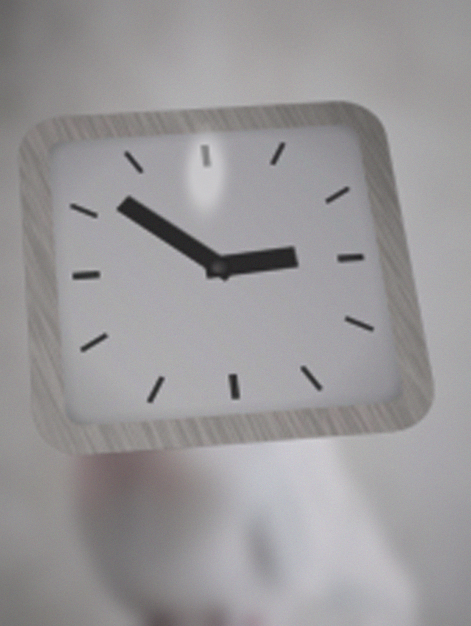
2.52
